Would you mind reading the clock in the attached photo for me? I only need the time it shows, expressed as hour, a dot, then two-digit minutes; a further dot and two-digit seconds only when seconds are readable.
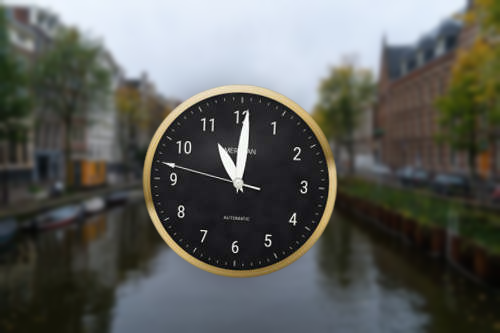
11.00.47
